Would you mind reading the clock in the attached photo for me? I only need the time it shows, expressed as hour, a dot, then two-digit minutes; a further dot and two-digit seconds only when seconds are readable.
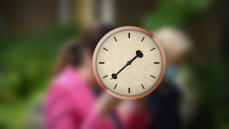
1.38
